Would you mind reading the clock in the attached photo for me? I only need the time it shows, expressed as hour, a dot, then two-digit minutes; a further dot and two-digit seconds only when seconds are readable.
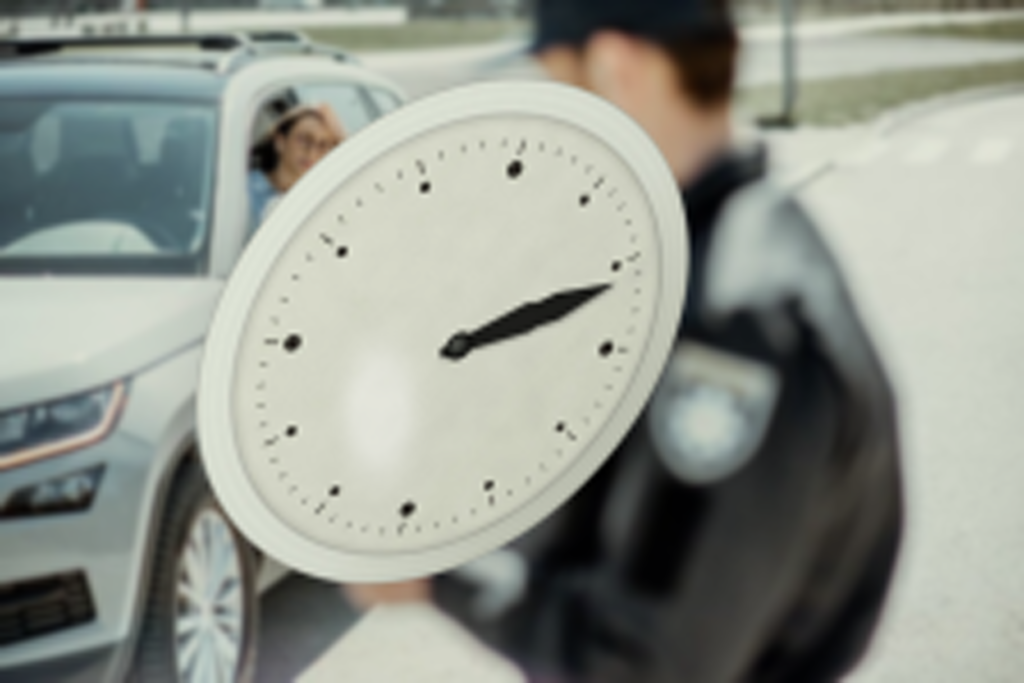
2.11
